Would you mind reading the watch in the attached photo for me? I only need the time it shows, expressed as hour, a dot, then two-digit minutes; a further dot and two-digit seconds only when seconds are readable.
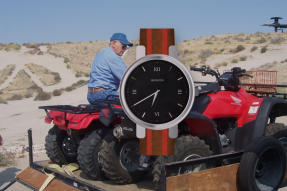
6.40
